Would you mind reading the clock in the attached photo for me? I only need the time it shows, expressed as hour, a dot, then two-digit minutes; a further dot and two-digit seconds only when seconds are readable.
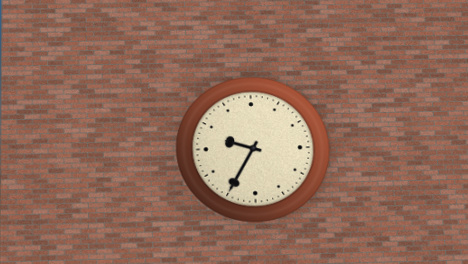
9.35
